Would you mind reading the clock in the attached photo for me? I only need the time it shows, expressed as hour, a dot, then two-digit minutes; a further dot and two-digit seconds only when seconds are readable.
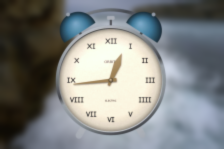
12.44
